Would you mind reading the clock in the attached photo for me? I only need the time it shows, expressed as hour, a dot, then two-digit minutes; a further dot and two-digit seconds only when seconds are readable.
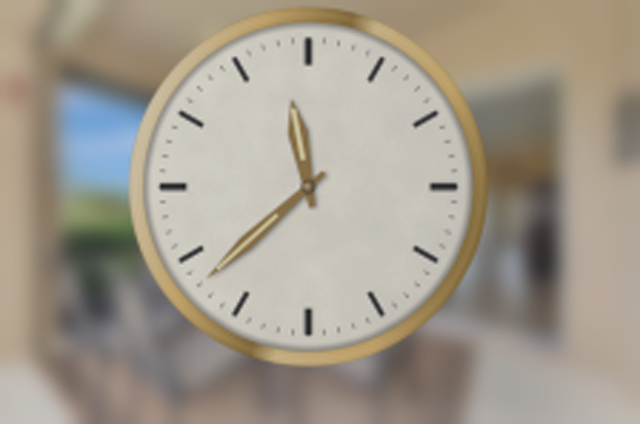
11.38
